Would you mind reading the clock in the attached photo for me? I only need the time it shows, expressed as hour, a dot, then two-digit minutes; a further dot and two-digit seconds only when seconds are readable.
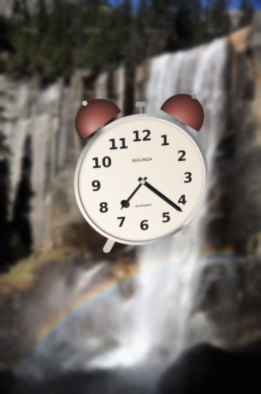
7.22
